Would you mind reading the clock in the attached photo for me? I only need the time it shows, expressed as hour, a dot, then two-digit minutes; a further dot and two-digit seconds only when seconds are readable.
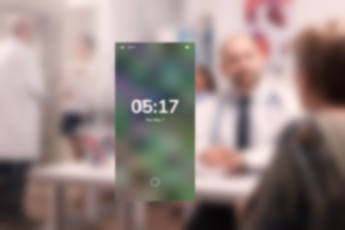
5.17
